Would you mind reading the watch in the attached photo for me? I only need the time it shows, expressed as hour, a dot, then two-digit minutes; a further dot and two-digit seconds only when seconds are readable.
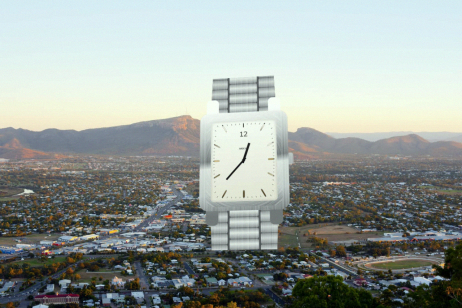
12.37
